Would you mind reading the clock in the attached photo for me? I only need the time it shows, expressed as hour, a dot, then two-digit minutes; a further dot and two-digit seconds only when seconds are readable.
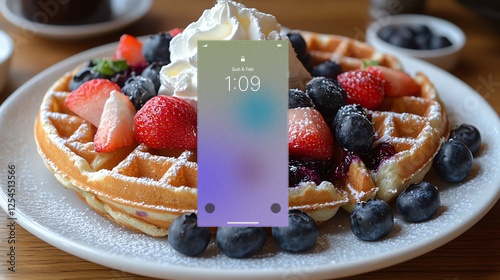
1.09
